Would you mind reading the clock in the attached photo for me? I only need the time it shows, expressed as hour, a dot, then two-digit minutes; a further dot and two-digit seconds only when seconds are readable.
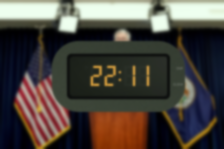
22.11
